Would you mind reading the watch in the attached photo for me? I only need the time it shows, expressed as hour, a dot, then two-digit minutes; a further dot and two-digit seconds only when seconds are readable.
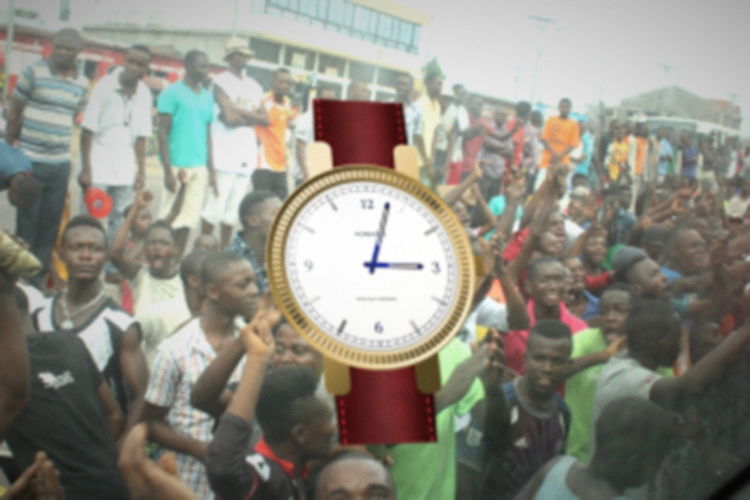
3.03
